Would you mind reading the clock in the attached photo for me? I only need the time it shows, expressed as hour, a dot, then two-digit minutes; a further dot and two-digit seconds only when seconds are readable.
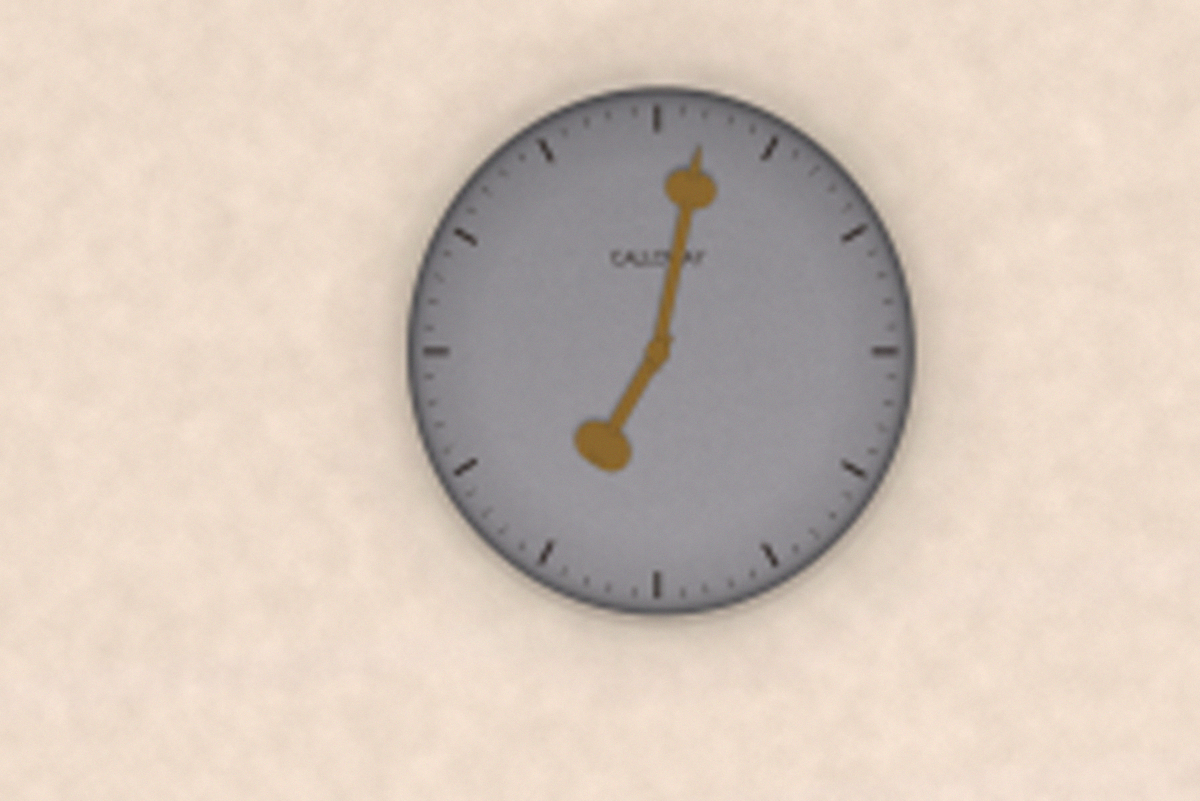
7.02
